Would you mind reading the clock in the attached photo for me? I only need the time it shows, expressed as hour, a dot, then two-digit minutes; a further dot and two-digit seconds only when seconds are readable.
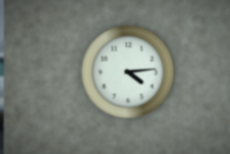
4.14
